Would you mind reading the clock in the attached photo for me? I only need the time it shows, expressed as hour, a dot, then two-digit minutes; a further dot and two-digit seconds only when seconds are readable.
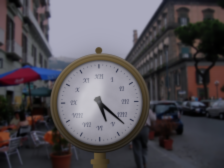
5.22
